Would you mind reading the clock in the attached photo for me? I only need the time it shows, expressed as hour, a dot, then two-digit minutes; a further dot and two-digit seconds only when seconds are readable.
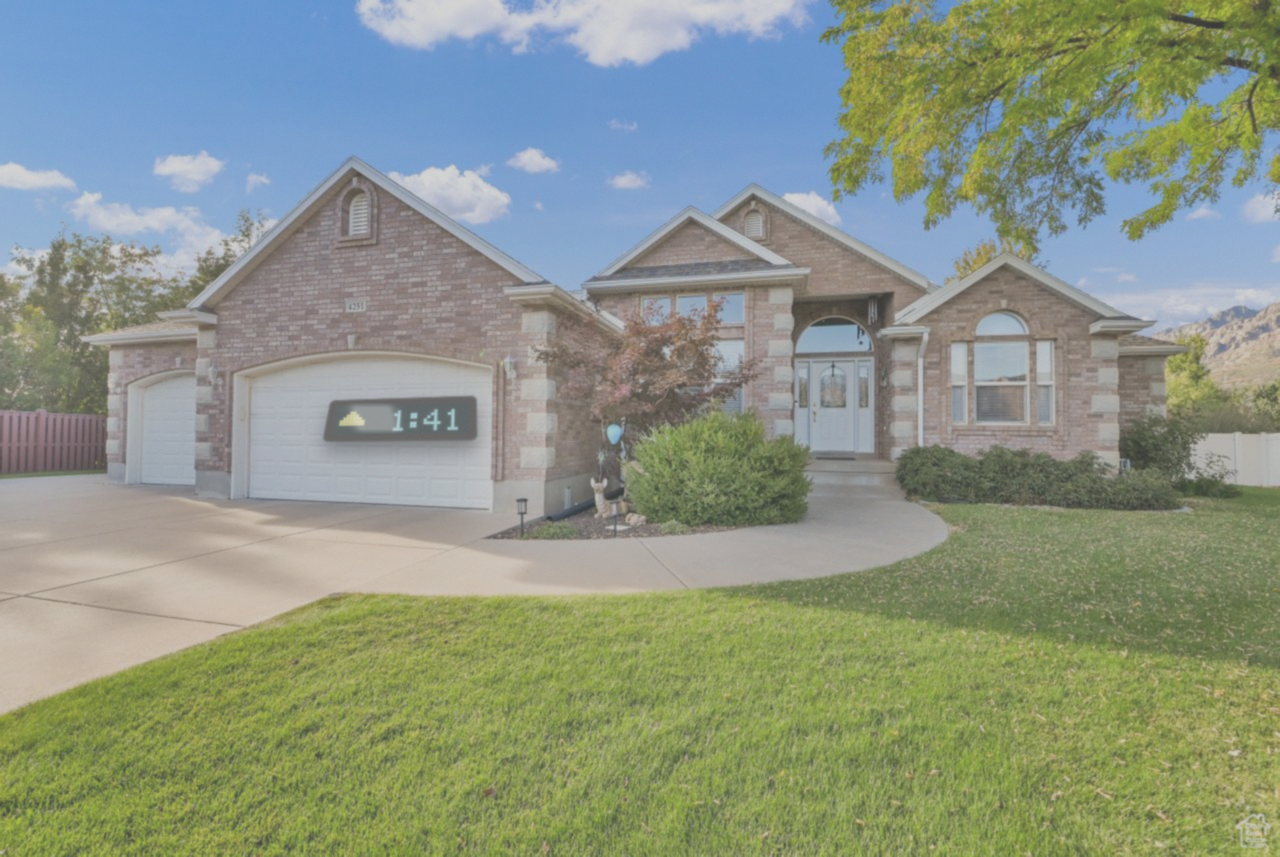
1.41
